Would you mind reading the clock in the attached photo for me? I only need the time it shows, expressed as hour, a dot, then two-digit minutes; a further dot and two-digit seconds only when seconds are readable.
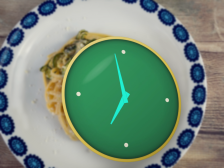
6.58
